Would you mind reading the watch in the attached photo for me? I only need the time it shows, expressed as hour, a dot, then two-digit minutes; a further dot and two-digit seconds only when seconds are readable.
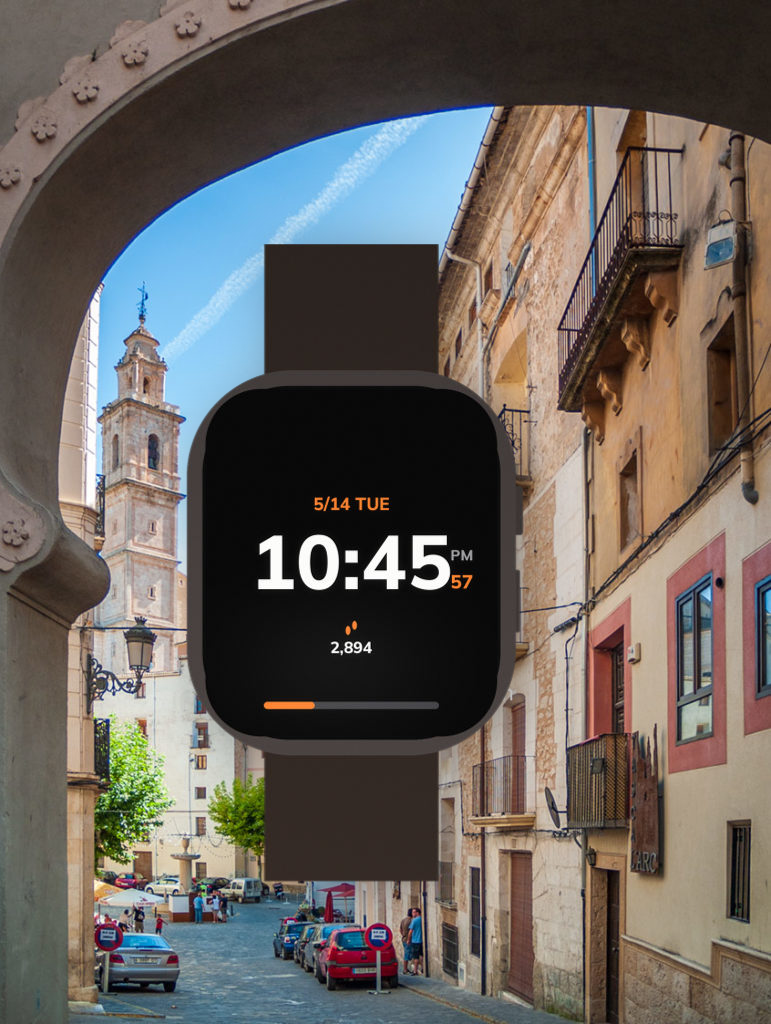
10.45.57
